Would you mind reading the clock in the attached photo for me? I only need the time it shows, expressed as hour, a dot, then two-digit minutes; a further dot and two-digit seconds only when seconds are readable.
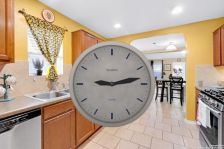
9.13
